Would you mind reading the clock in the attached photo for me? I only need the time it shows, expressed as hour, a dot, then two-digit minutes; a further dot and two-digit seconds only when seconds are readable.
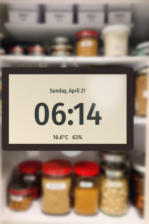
6.14
